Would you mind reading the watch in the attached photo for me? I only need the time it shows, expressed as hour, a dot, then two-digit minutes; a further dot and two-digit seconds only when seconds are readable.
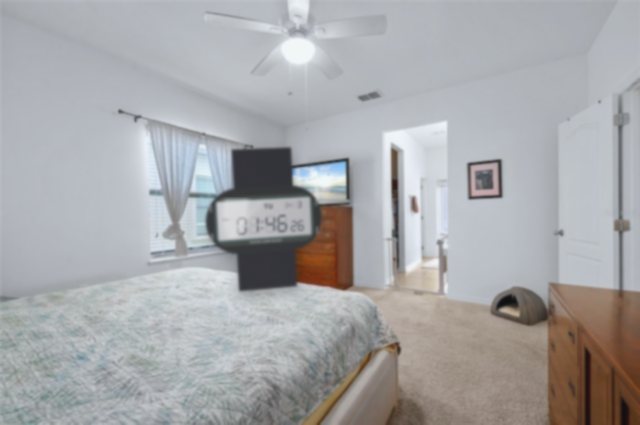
1.46
